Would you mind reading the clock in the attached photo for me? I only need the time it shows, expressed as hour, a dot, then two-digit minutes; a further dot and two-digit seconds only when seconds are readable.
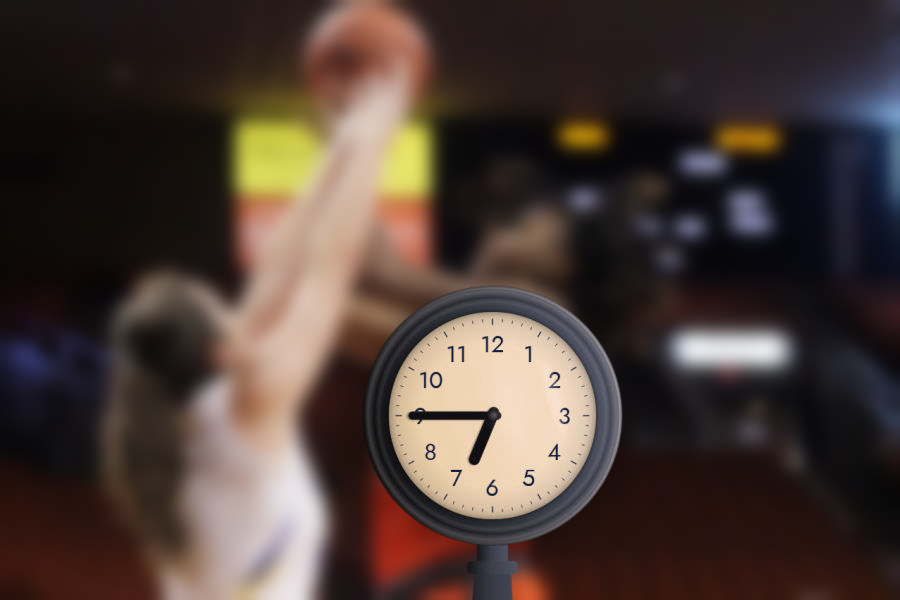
6.45
